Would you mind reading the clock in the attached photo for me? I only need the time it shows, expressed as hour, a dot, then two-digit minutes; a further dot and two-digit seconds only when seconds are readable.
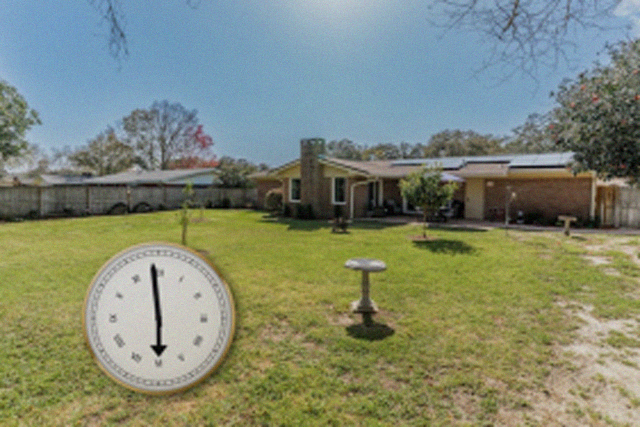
5.59
